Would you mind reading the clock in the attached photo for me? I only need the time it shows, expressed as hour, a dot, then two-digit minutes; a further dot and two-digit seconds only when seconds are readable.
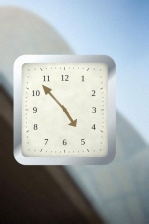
4.53
